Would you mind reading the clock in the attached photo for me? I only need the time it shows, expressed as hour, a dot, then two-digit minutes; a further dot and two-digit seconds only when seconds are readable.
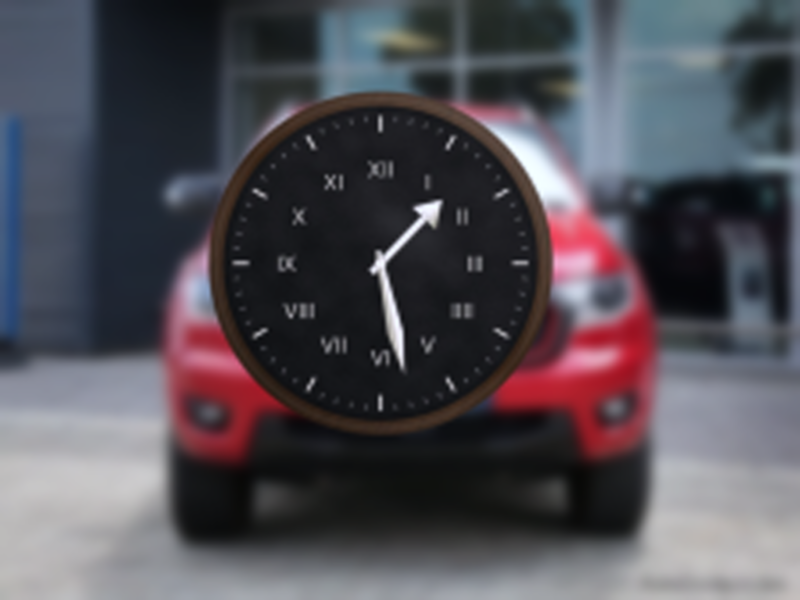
1.28
